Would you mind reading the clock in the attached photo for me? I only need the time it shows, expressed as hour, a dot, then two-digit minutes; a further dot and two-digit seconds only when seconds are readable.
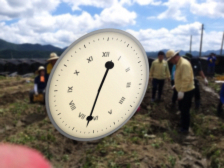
12.32
